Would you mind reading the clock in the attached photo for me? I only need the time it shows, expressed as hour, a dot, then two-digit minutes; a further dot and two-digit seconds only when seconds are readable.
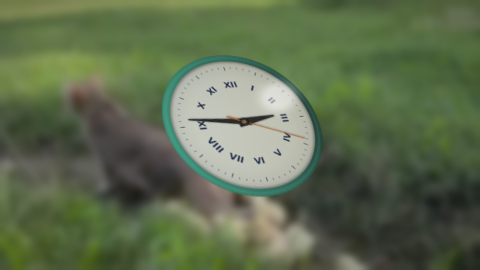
2.46.19
